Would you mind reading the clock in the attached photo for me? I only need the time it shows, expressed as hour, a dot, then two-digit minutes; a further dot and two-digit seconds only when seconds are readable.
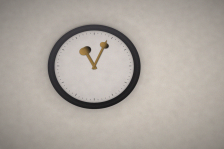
11.04
